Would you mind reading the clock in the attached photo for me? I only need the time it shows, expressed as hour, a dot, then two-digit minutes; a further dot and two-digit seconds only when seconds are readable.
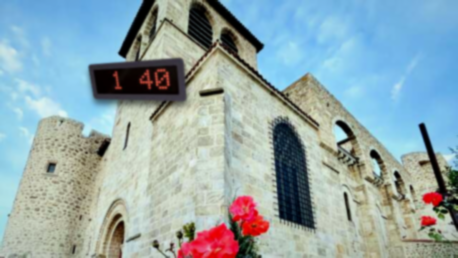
1.40
